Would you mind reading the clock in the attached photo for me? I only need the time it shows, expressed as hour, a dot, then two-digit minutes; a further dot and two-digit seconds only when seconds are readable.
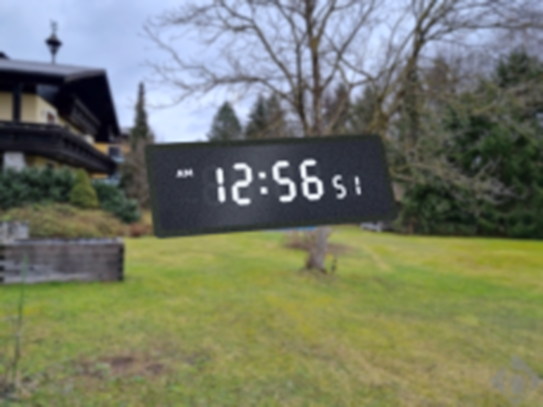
12.56.51
